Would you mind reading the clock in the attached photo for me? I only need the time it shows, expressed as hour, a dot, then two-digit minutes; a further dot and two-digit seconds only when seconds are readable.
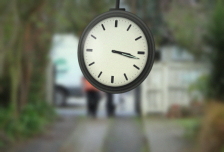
3.17
